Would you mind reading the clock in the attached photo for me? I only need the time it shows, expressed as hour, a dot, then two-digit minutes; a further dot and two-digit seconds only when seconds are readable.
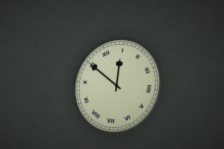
12.55
